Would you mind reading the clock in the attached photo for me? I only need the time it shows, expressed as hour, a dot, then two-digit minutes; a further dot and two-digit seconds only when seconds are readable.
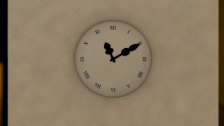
11.10
